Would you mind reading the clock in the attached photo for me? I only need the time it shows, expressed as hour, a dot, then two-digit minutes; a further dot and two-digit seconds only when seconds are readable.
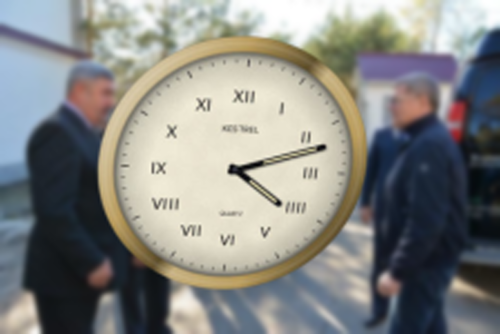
4.12
